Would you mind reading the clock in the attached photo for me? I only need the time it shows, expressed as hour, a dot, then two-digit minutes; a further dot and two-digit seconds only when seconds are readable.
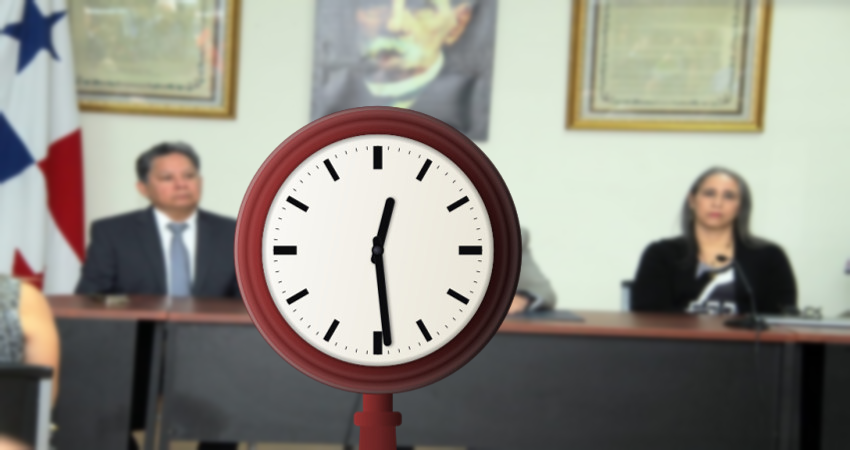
12.29
